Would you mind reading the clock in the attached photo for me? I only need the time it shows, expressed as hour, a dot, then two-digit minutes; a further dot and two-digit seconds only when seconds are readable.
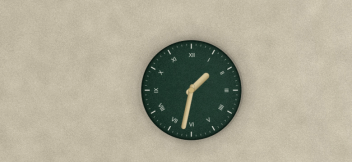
1.32
